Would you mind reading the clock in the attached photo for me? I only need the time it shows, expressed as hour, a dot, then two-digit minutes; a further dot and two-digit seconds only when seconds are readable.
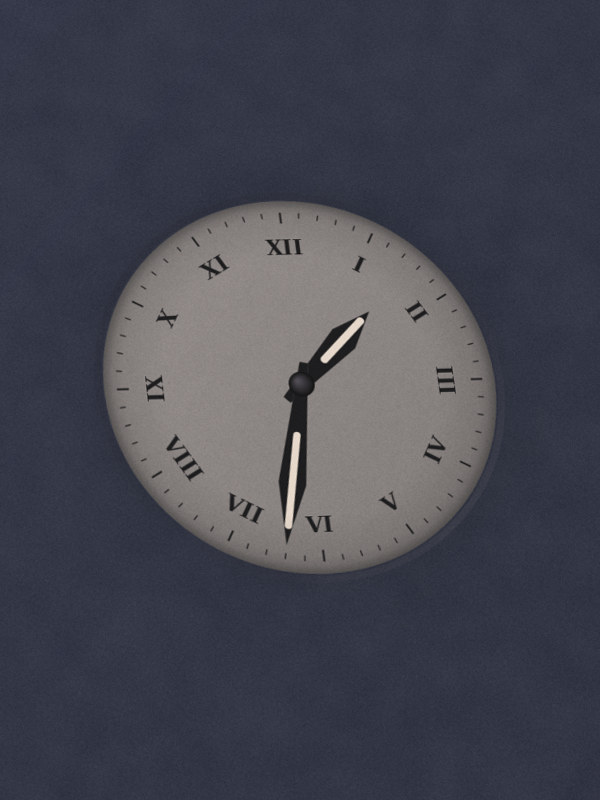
1.32
